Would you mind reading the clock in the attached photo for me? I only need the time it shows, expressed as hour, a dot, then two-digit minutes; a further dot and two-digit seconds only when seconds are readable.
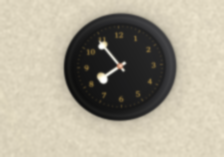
7.54
